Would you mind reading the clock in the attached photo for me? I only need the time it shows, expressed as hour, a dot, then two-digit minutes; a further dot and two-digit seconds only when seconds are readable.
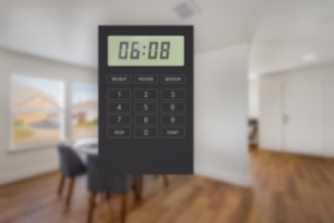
6.08
